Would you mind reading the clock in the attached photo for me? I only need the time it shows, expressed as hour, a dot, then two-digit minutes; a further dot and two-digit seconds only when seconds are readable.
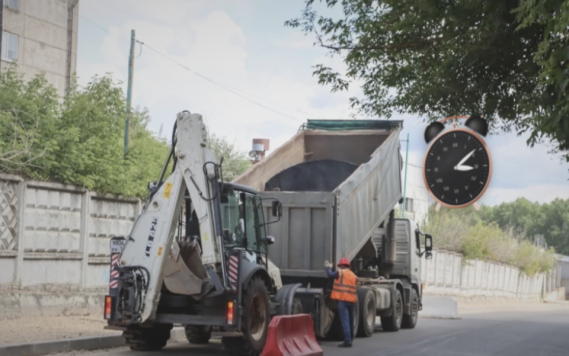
3.09
